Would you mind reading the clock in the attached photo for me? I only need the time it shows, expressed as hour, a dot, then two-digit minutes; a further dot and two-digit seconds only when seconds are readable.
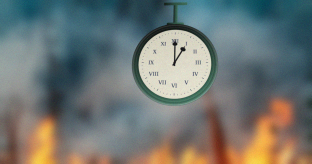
1.00
